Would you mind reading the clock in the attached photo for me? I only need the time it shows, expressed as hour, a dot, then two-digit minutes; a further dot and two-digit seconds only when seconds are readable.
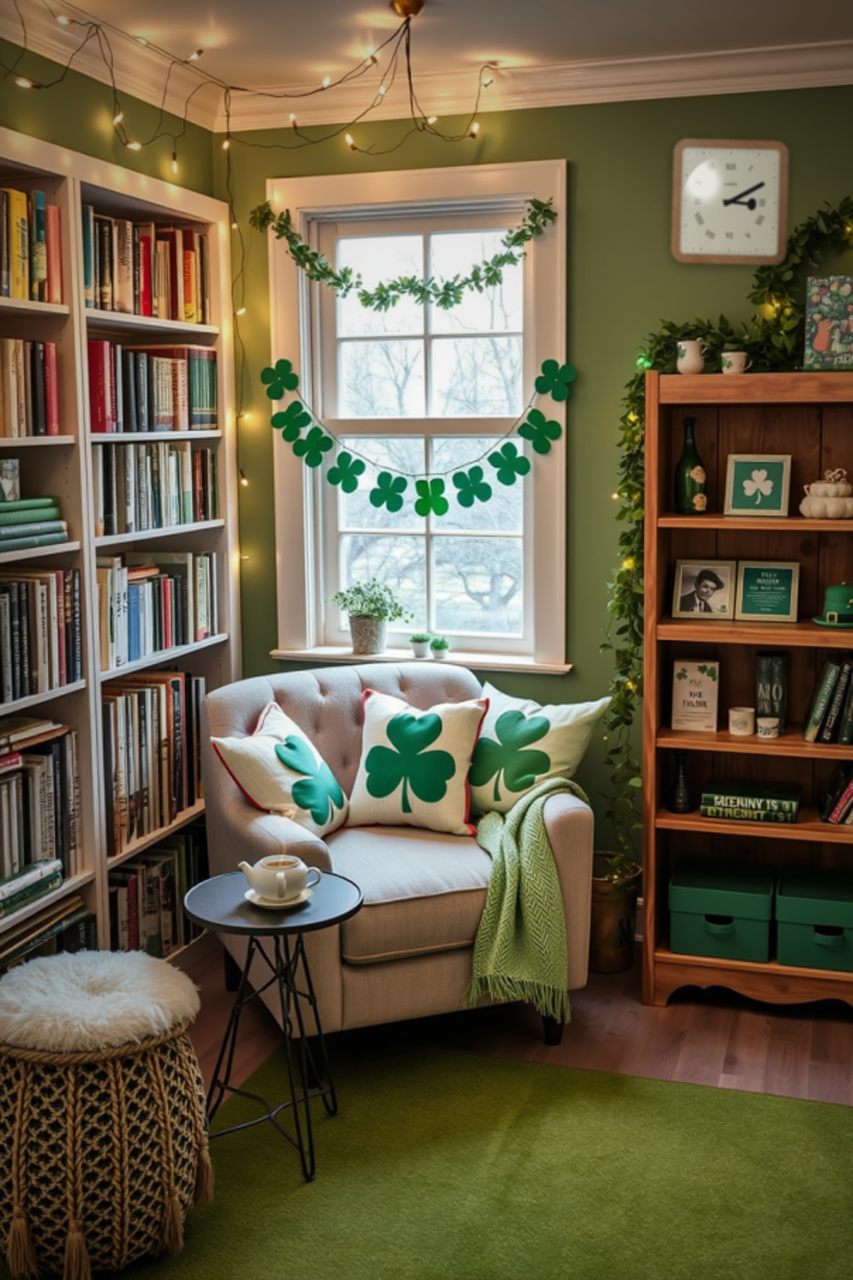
3.10
